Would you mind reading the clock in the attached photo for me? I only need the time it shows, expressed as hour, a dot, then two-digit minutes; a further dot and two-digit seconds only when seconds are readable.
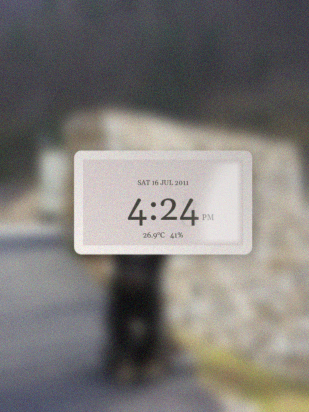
4.24
